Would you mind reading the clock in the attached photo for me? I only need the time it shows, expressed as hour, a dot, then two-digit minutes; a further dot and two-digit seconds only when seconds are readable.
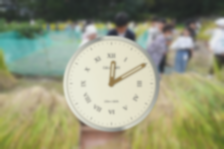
12.10
